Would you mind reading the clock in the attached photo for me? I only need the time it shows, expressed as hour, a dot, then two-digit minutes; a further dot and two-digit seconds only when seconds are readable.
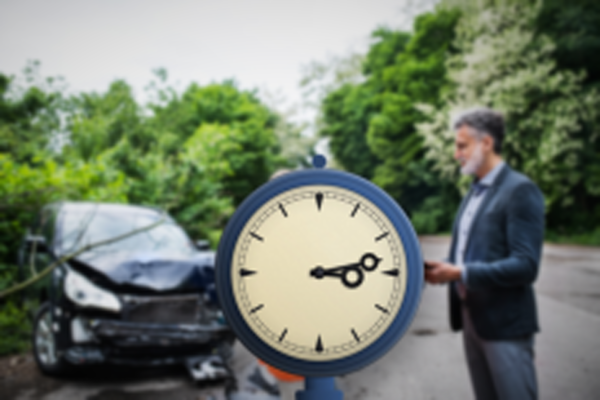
3.13
